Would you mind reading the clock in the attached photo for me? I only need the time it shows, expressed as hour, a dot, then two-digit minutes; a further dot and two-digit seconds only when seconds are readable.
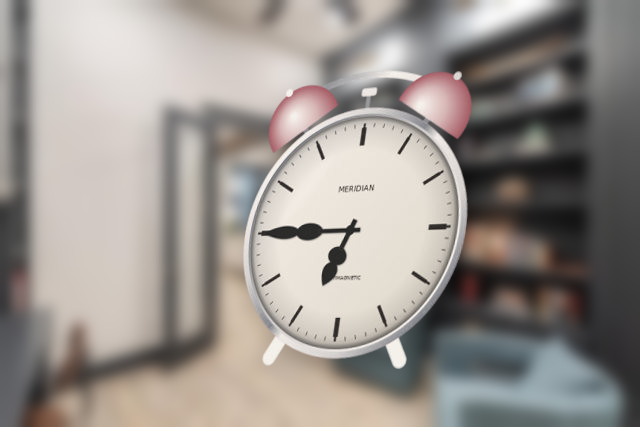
6.45
